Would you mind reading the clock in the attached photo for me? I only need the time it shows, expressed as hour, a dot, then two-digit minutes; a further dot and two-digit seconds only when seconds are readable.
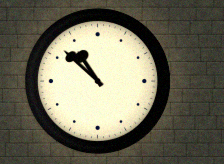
10.52
